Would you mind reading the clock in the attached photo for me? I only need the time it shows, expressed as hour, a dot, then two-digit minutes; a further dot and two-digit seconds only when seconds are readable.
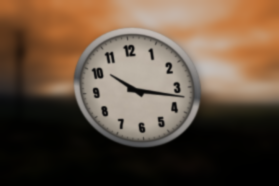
10.17
